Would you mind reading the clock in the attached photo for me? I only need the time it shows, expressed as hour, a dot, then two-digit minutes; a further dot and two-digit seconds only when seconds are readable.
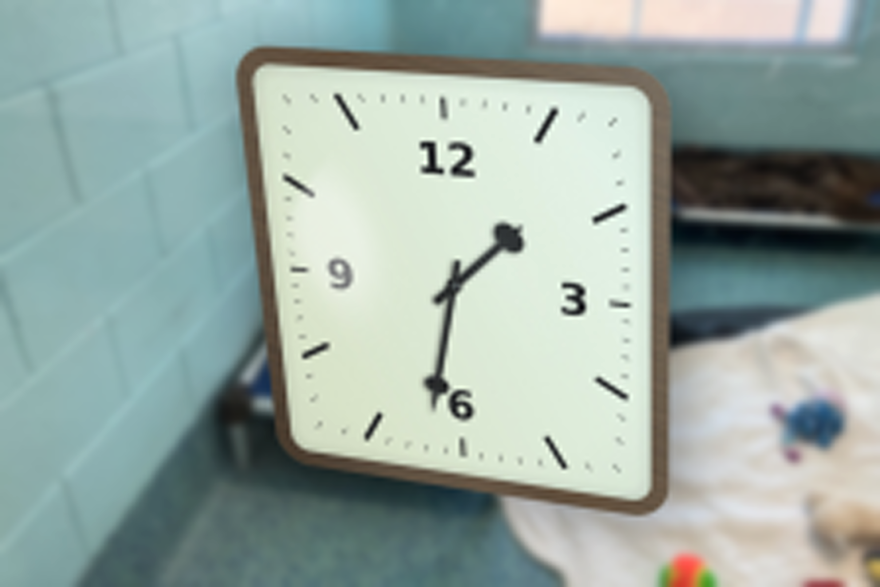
1.32
